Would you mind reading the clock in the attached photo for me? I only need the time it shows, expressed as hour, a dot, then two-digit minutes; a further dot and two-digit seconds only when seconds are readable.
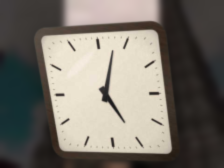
5.03
